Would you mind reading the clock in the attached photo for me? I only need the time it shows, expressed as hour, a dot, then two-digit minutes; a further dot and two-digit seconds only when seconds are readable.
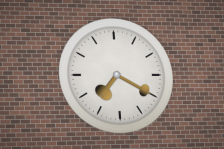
7.20
